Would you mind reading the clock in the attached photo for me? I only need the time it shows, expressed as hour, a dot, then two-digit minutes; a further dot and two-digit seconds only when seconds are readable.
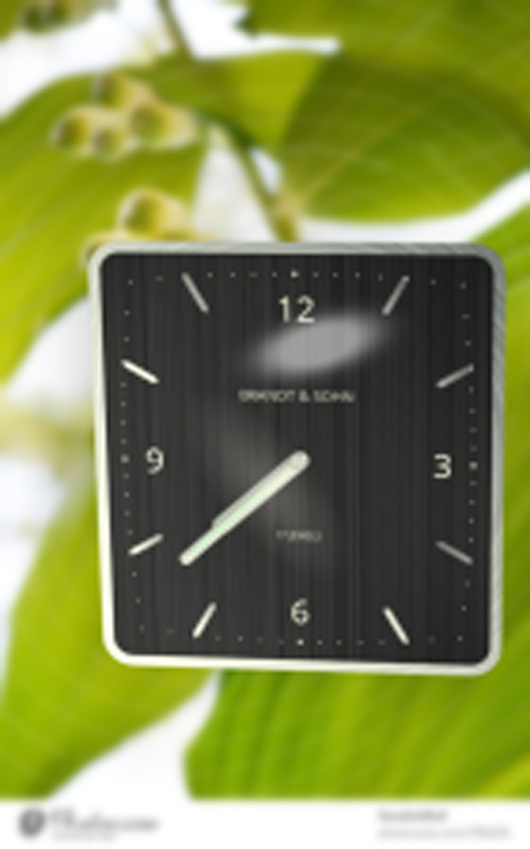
7.38
